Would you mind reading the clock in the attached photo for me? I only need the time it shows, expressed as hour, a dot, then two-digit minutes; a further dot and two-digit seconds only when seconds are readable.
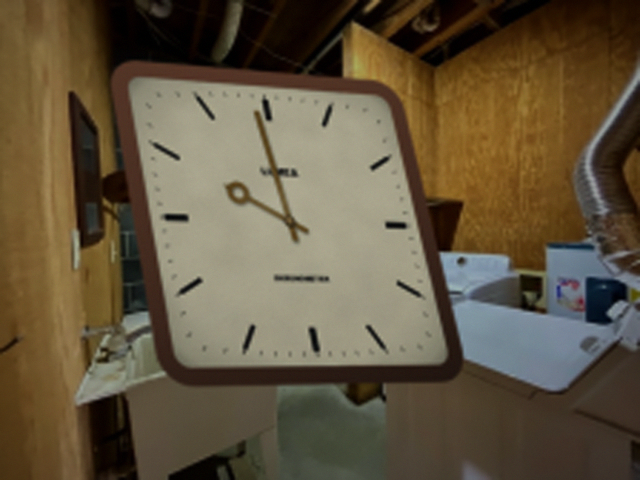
9.59
